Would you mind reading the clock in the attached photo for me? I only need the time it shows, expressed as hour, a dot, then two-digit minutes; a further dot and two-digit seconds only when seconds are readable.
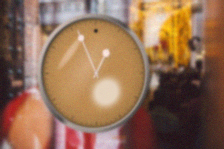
12.56
